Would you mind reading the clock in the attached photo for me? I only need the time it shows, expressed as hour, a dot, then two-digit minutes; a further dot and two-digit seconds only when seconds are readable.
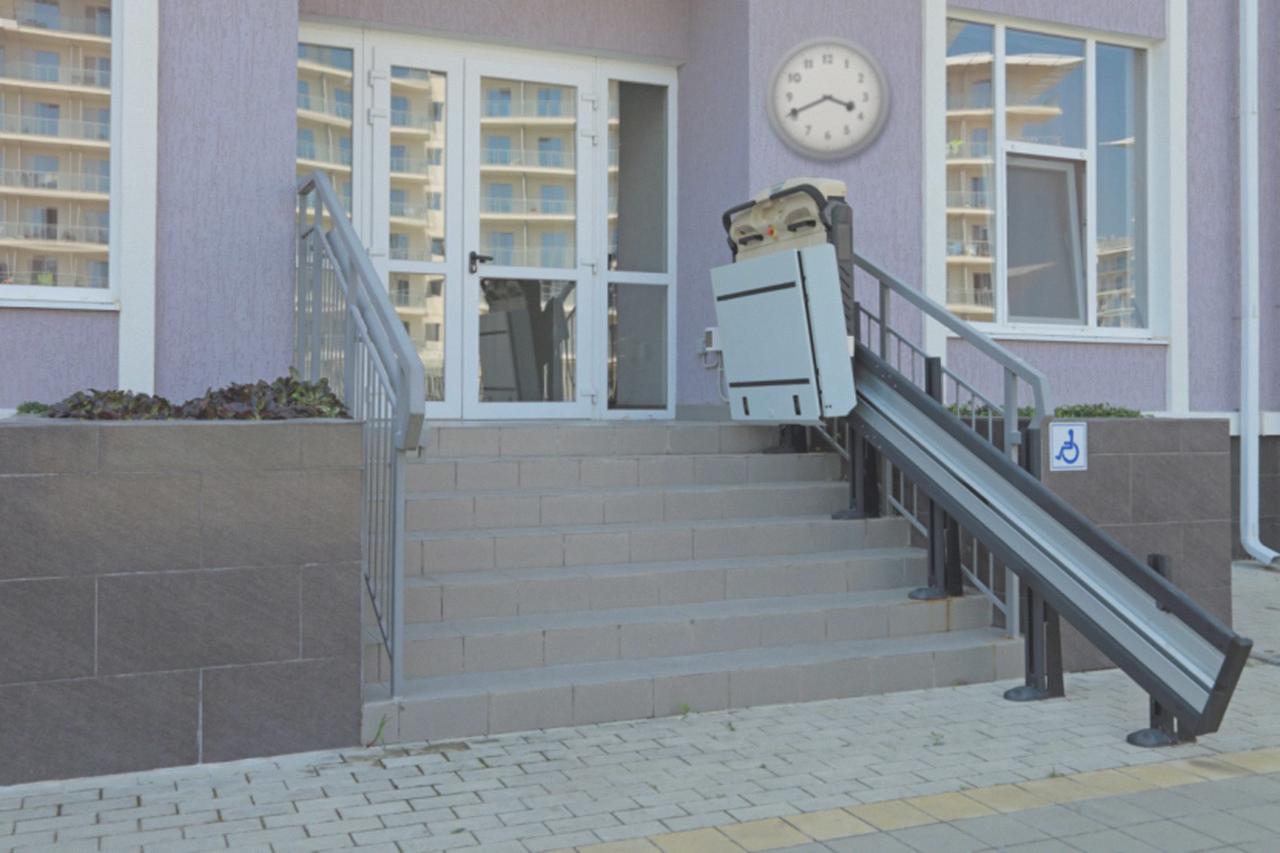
3.41
